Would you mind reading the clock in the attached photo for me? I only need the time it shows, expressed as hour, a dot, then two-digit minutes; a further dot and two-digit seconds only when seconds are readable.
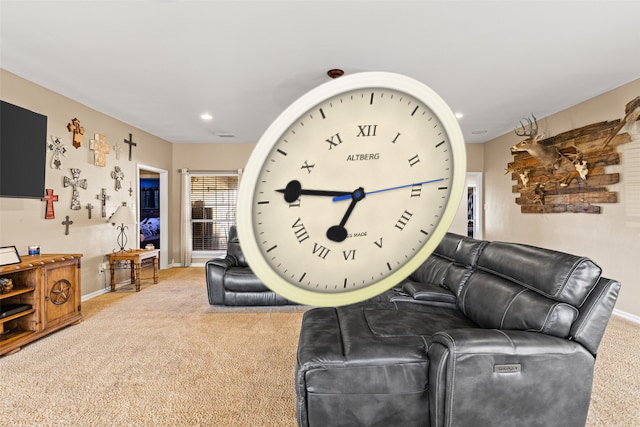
6.46.14
